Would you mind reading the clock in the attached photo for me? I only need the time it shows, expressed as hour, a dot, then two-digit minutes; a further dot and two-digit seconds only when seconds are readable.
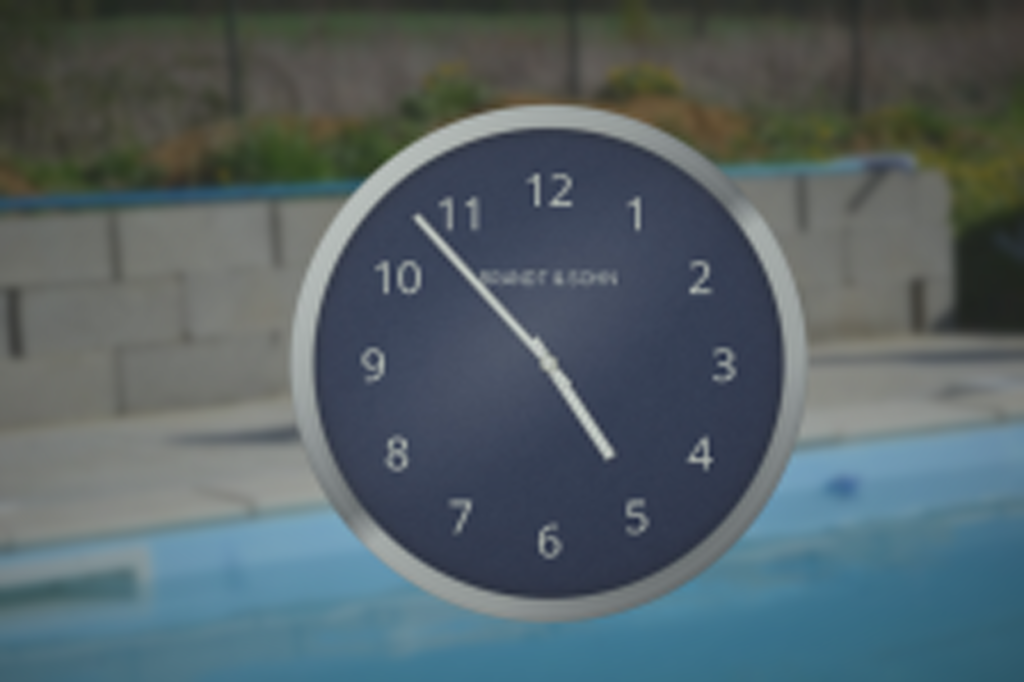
4.53
